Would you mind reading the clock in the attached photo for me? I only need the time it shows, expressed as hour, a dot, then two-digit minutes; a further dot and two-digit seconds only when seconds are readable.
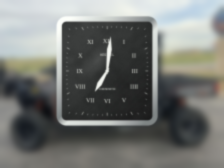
7.01
